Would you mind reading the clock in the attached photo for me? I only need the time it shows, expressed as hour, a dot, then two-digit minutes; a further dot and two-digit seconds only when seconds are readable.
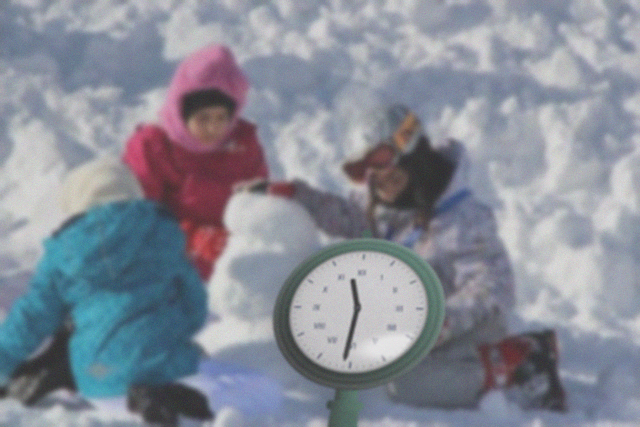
11.31
